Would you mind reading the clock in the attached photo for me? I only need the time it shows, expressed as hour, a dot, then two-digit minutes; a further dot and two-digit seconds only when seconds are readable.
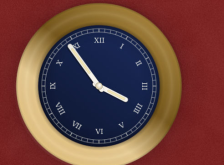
3.54
